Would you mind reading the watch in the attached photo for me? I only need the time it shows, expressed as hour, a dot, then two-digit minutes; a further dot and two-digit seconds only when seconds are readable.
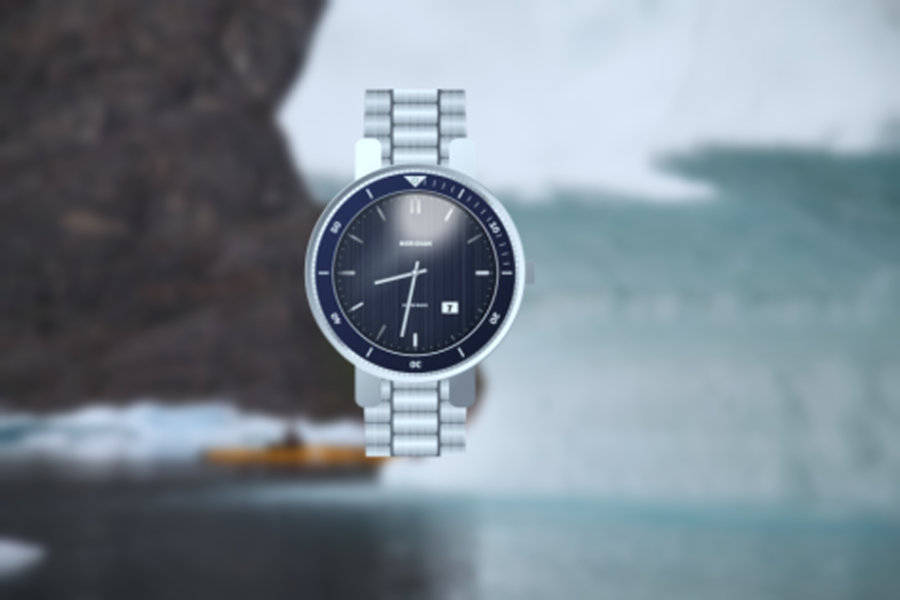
8.32
